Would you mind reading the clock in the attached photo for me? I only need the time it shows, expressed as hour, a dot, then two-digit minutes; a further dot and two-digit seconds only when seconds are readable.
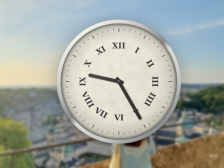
9.25
